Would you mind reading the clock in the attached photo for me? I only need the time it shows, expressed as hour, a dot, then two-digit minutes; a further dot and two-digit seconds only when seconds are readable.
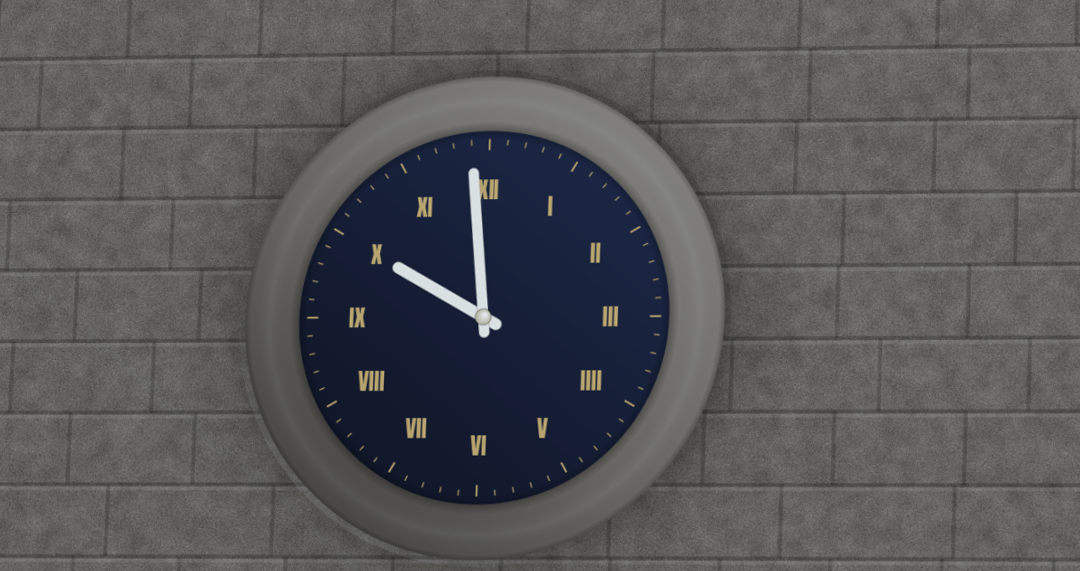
9.59
